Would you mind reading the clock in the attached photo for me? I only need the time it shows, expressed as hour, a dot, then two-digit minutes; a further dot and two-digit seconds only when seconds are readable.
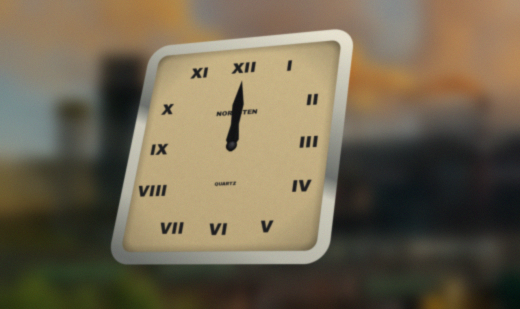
12.00
